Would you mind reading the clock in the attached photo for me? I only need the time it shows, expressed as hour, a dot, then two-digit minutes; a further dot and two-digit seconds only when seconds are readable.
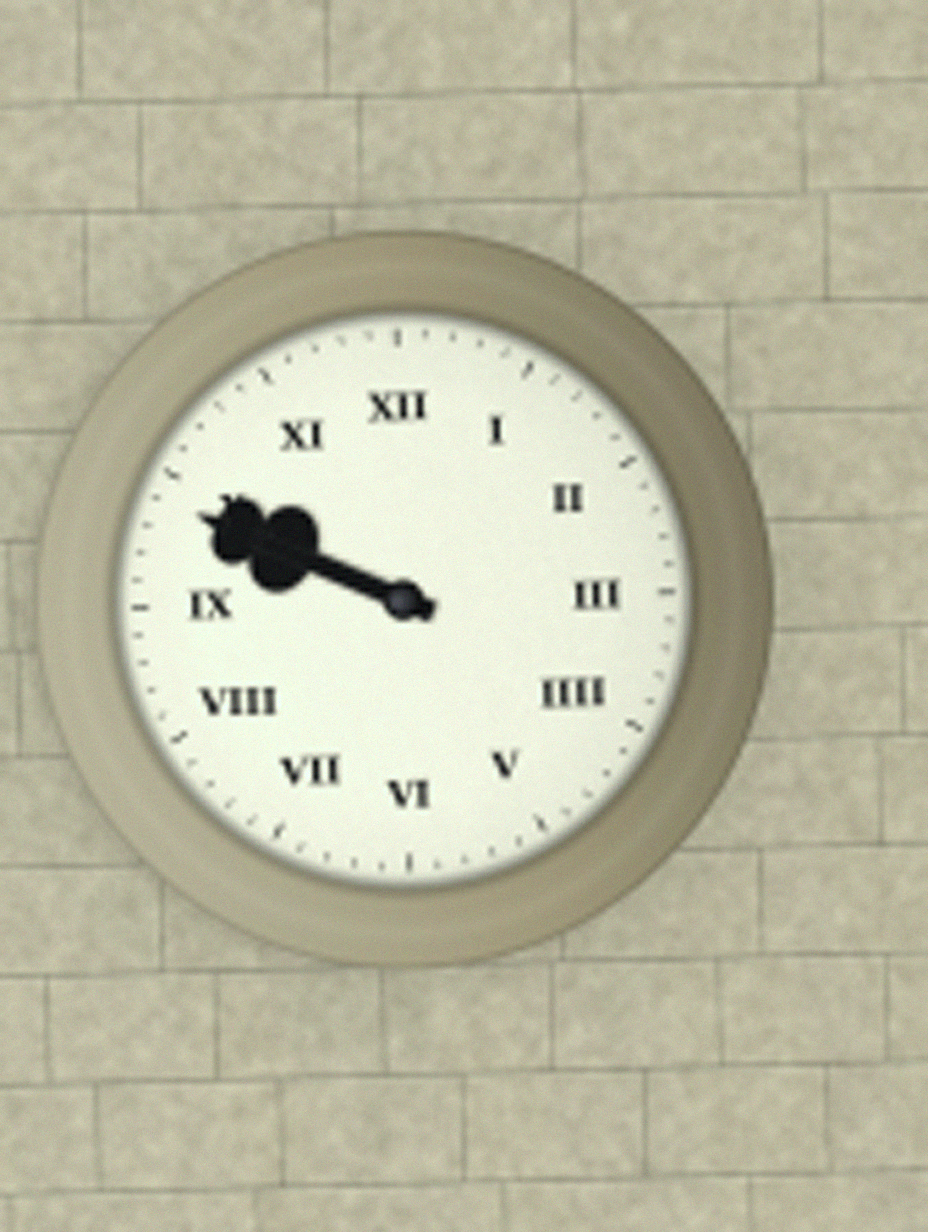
9.49
